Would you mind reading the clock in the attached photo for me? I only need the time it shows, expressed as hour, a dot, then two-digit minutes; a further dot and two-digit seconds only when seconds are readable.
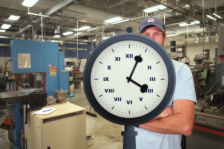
4.04
